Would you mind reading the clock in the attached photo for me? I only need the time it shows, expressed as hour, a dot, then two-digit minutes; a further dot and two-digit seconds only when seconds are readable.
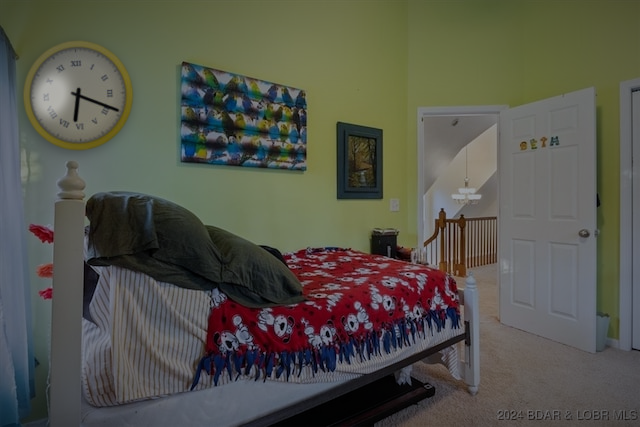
6.19
